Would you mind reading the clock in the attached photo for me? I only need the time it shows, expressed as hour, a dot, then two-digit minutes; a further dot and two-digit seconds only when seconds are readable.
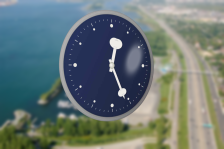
12.26
